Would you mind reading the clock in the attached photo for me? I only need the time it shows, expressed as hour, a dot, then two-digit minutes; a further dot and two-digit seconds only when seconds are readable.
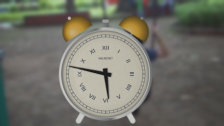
5.47
